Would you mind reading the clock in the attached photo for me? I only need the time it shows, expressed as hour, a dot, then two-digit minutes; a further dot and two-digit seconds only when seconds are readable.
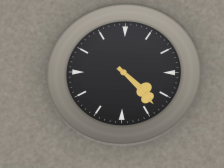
4.23
